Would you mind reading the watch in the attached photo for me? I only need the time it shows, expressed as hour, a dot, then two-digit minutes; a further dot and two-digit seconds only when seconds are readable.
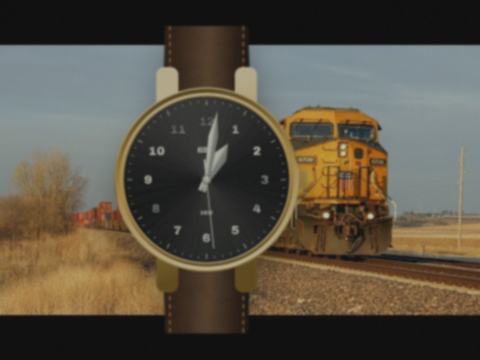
1.01.29
